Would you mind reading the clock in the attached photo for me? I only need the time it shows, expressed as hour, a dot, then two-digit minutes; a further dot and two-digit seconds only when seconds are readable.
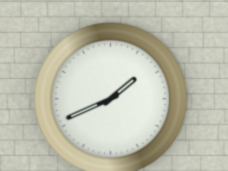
1.41
